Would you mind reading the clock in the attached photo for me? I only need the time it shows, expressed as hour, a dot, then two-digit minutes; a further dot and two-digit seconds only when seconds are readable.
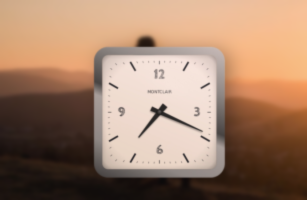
7.19
